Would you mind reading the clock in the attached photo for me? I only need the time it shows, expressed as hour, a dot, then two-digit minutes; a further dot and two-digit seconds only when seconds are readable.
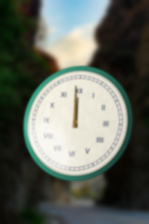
11.59
